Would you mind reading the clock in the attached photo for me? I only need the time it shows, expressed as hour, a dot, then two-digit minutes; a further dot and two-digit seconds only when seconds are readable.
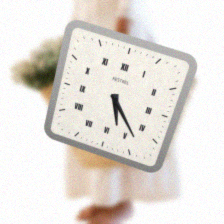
5.23
